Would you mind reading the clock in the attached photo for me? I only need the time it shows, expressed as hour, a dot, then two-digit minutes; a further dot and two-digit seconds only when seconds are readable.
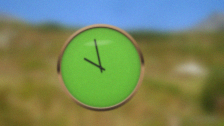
9.58
